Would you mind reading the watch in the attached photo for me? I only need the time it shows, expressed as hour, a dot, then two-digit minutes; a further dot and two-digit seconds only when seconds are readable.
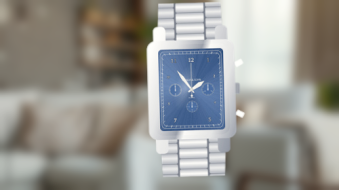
1.54
